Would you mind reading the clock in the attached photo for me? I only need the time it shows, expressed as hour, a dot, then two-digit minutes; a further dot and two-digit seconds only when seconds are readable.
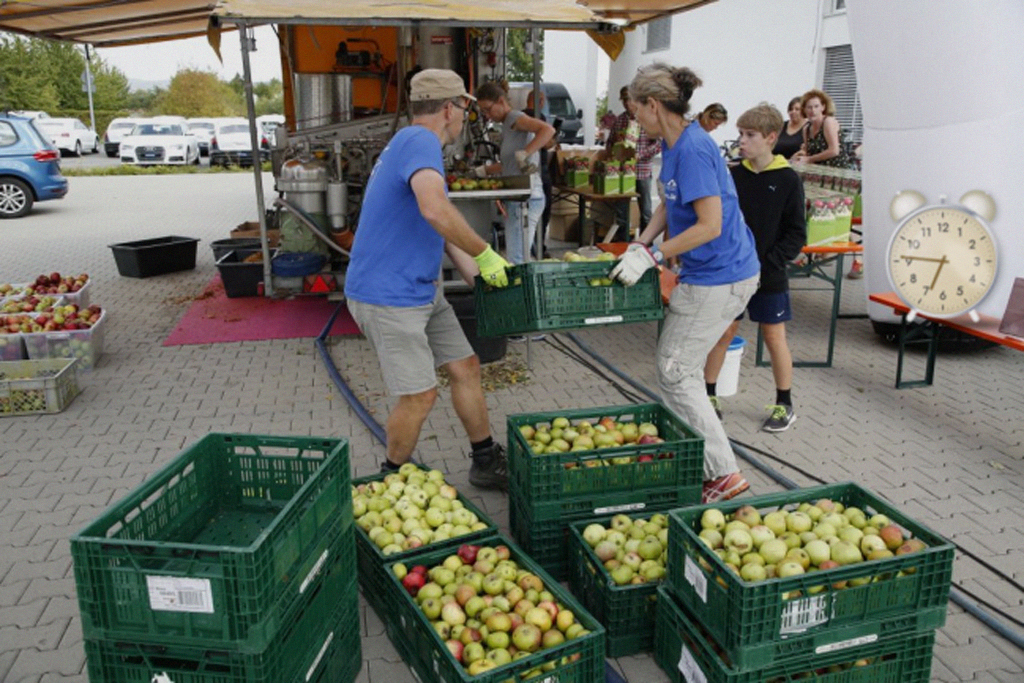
6.46
